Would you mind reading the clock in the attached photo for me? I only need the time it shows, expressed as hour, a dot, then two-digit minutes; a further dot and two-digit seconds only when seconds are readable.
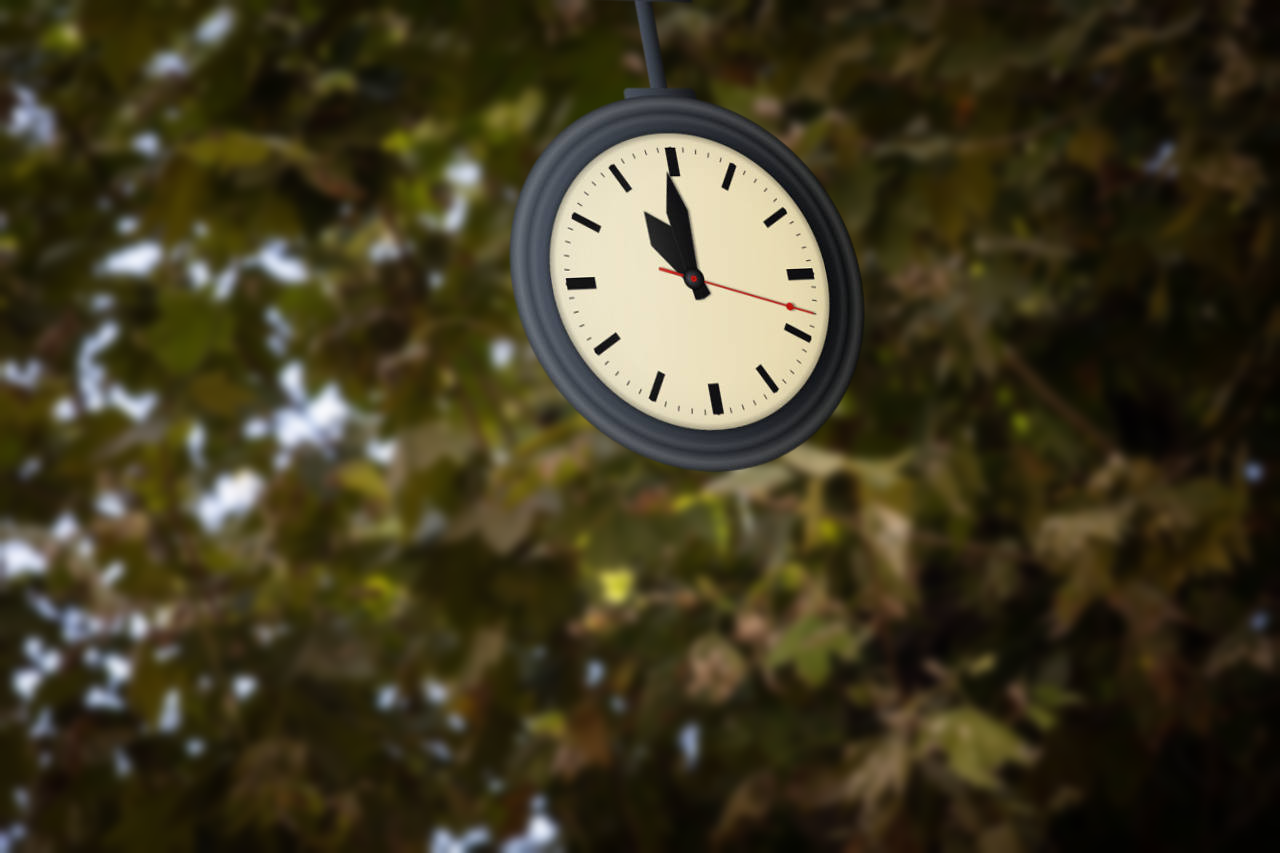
10.59.18
